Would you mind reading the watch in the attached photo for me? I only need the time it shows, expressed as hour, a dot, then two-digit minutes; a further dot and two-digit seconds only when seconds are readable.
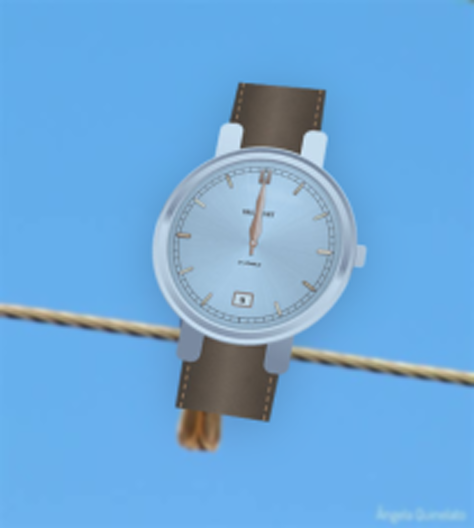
12.00
